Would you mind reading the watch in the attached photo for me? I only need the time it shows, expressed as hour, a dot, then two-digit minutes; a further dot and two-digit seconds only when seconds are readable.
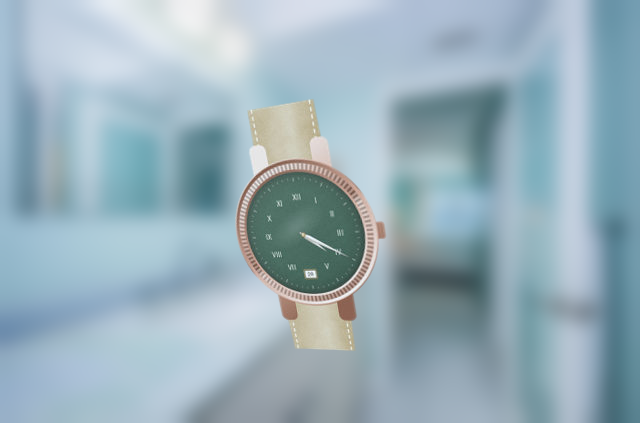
4.20
